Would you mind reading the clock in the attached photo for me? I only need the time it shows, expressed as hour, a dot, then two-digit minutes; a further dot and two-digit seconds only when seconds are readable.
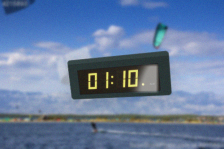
1.10
